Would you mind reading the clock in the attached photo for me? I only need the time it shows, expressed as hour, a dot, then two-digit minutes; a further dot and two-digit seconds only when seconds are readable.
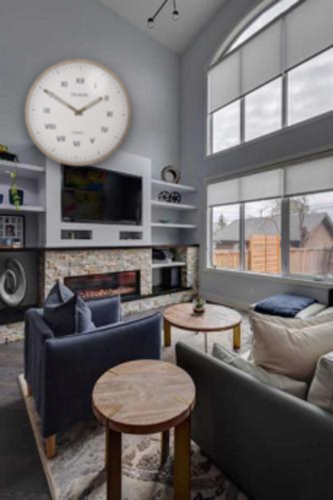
1.50
